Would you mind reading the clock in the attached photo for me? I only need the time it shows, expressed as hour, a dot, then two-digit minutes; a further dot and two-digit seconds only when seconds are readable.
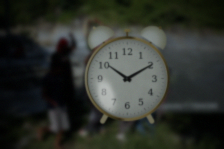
10.10
